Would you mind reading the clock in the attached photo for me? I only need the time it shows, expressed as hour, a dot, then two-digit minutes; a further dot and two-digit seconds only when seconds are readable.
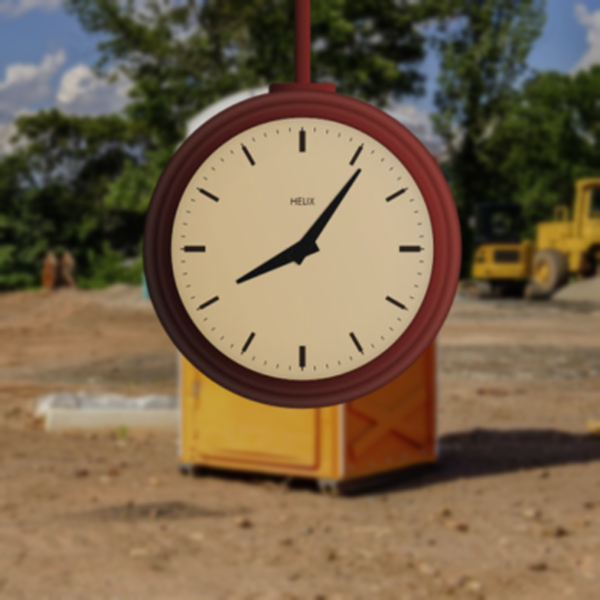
8.06
